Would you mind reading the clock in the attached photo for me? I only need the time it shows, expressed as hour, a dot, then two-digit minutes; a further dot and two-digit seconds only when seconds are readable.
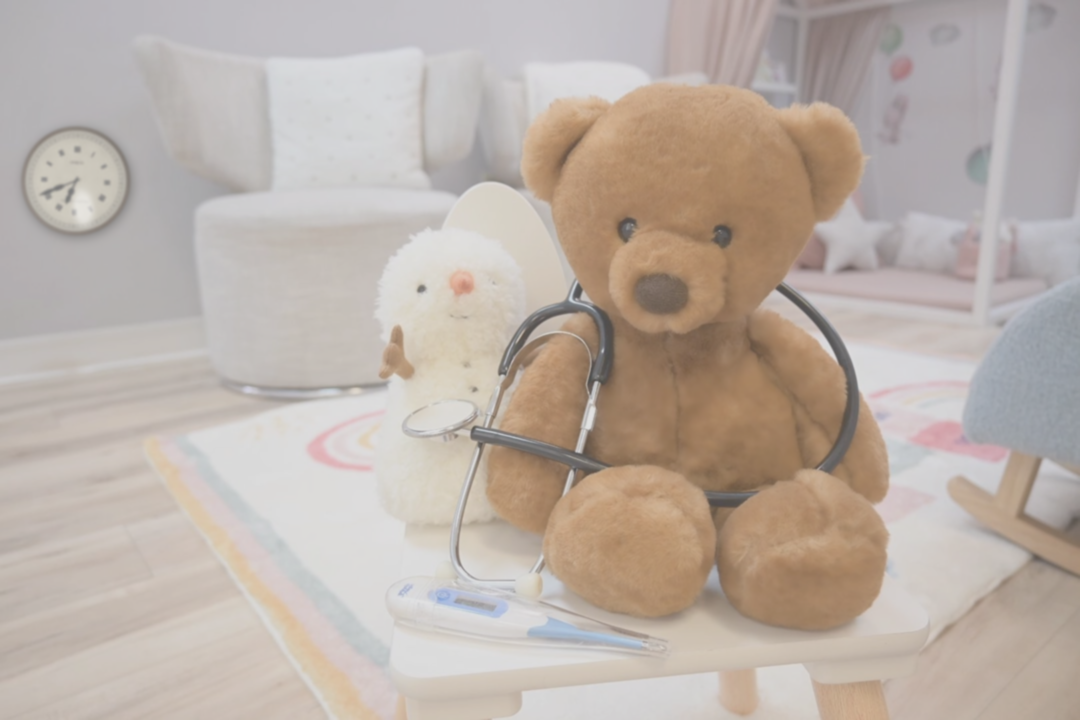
6.41
